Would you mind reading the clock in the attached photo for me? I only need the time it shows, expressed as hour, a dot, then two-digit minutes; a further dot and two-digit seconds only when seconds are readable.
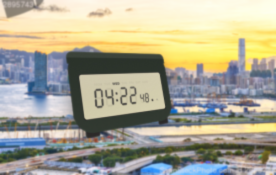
4.22.48
